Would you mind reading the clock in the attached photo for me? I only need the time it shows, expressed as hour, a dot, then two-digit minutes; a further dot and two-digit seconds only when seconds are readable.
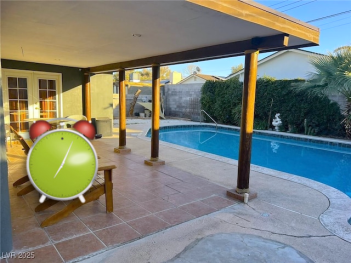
7.04
